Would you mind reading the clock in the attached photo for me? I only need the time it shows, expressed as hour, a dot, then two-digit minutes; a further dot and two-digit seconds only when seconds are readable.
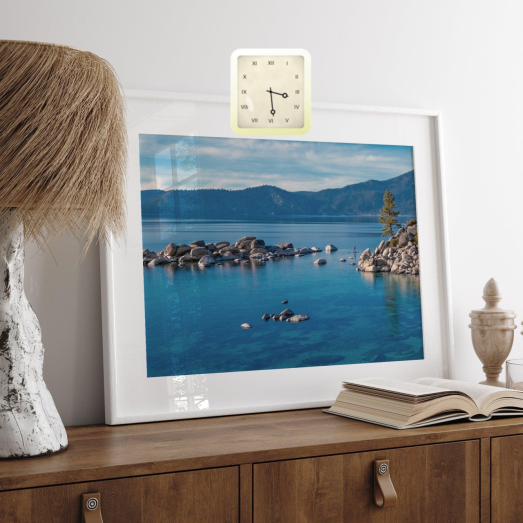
3.29
